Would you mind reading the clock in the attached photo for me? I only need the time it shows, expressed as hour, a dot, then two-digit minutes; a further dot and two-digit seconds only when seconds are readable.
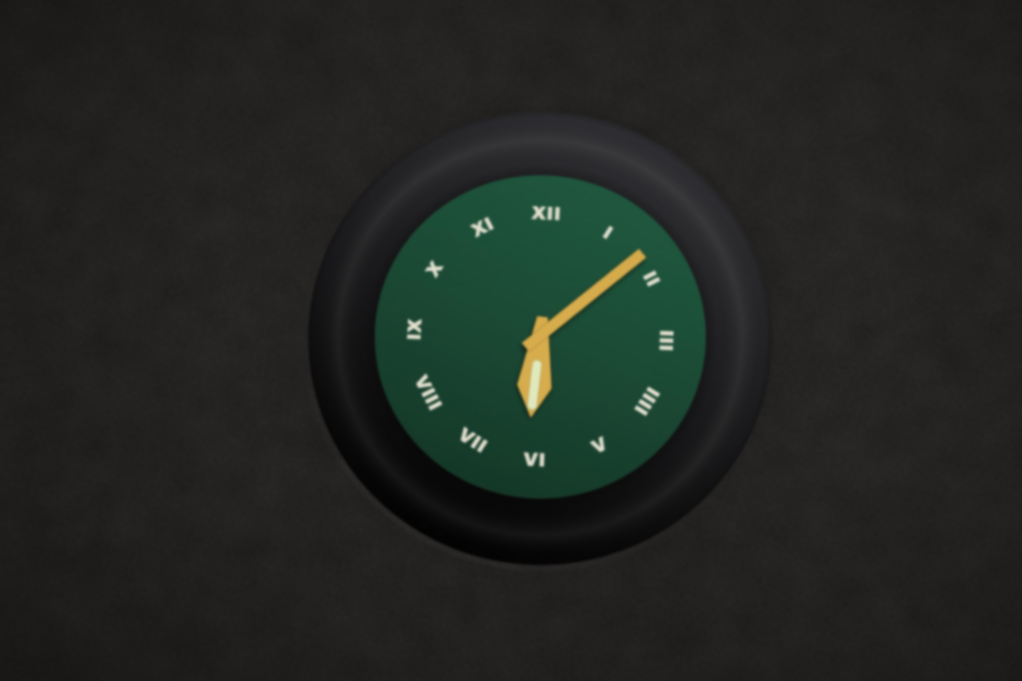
6.08
